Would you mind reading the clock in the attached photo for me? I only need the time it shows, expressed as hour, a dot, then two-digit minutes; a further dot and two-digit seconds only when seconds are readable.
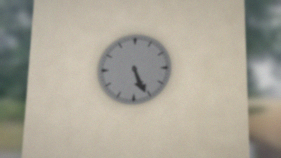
5.26
